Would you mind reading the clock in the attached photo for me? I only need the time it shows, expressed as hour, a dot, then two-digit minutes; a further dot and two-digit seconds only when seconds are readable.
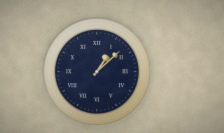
1.08
